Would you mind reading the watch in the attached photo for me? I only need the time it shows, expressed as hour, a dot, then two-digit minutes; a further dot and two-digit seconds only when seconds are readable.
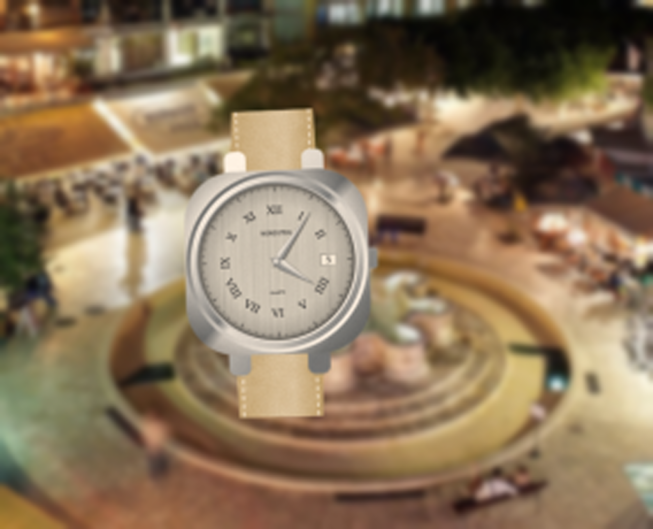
4.06
